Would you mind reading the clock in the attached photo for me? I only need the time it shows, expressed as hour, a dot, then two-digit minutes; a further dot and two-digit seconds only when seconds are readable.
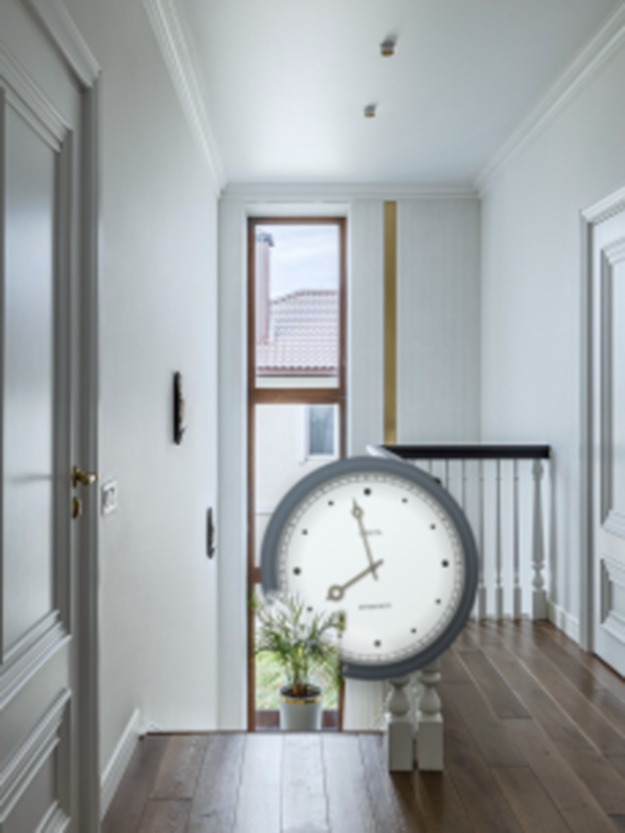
7.58
